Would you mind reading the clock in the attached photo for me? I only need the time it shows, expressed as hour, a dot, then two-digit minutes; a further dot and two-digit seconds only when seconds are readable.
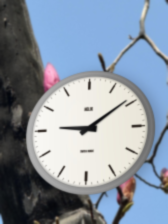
9.09
